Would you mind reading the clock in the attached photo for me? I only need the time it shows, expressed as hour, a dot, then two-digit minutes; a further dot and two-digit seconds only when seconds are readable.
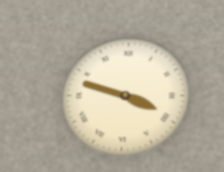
3.48
